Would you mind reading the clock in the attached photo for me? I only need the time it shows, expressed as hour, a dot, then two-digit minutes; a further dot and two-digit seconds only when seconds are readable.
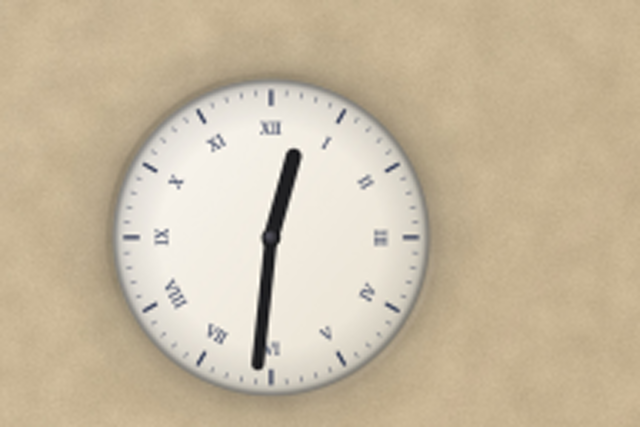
12.31
